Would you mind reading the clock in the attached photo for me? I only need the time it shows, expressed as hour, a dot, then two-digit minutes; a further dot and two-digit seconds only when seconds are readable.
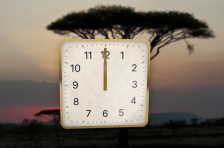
12.00
